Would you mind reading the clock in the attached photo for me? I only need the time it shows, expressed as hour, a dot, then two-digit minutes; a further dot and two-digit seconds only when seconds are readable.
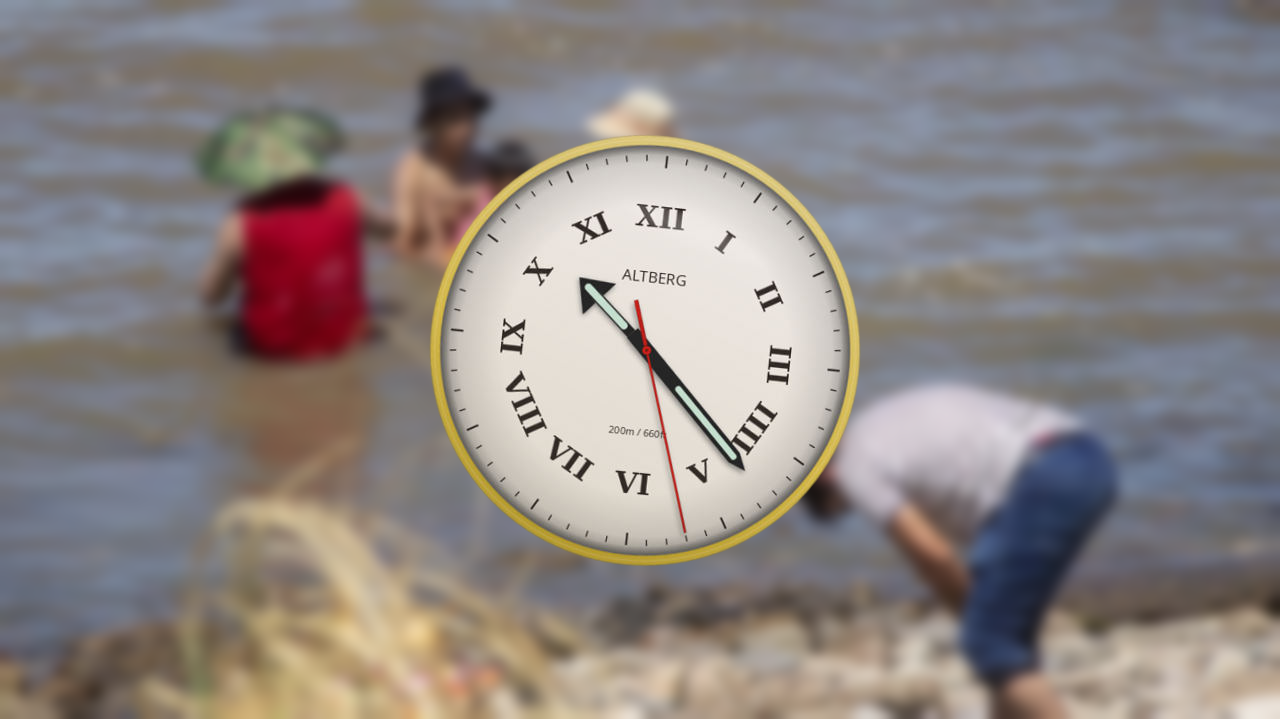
10.22.27
